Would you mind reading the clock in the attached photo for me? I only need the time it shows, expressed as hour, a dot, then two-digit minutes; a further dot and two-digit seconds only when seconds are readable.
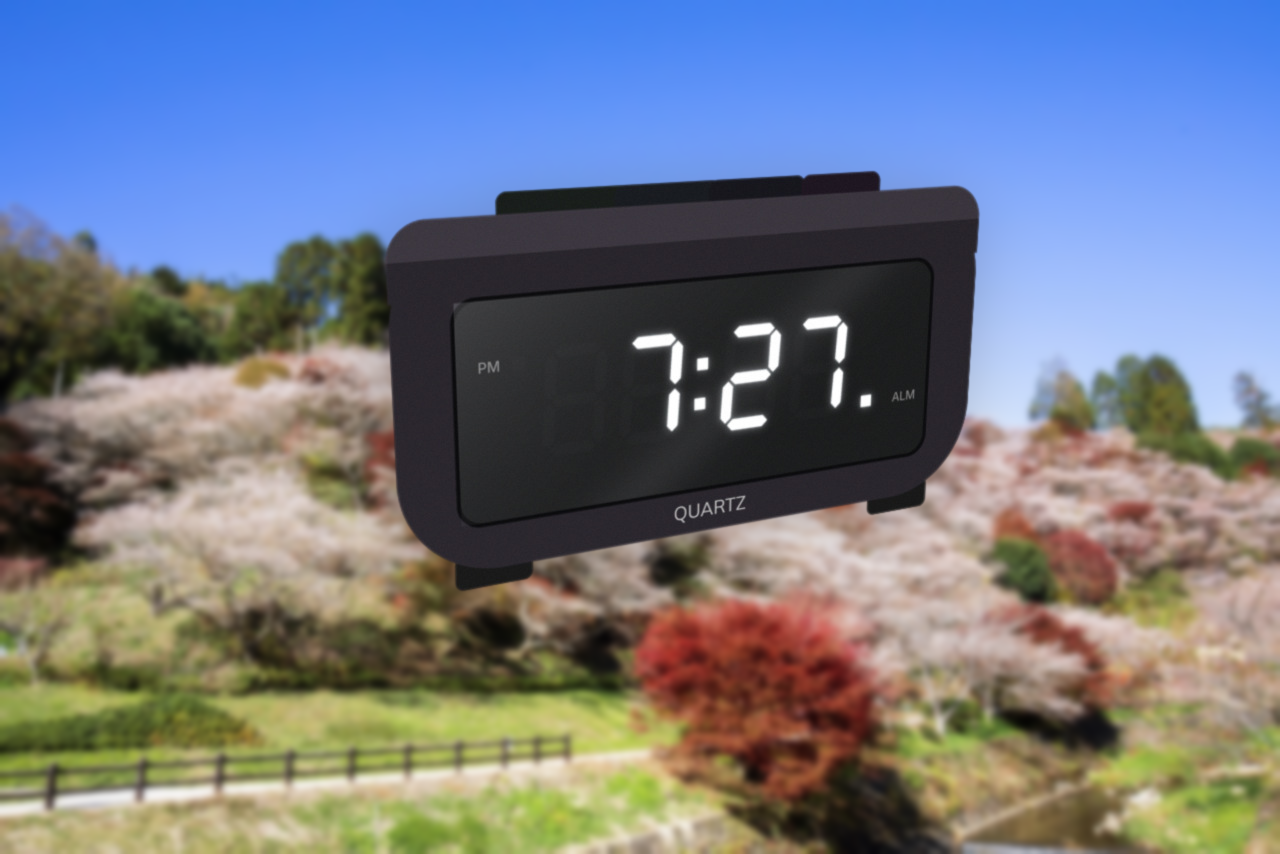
7.27
